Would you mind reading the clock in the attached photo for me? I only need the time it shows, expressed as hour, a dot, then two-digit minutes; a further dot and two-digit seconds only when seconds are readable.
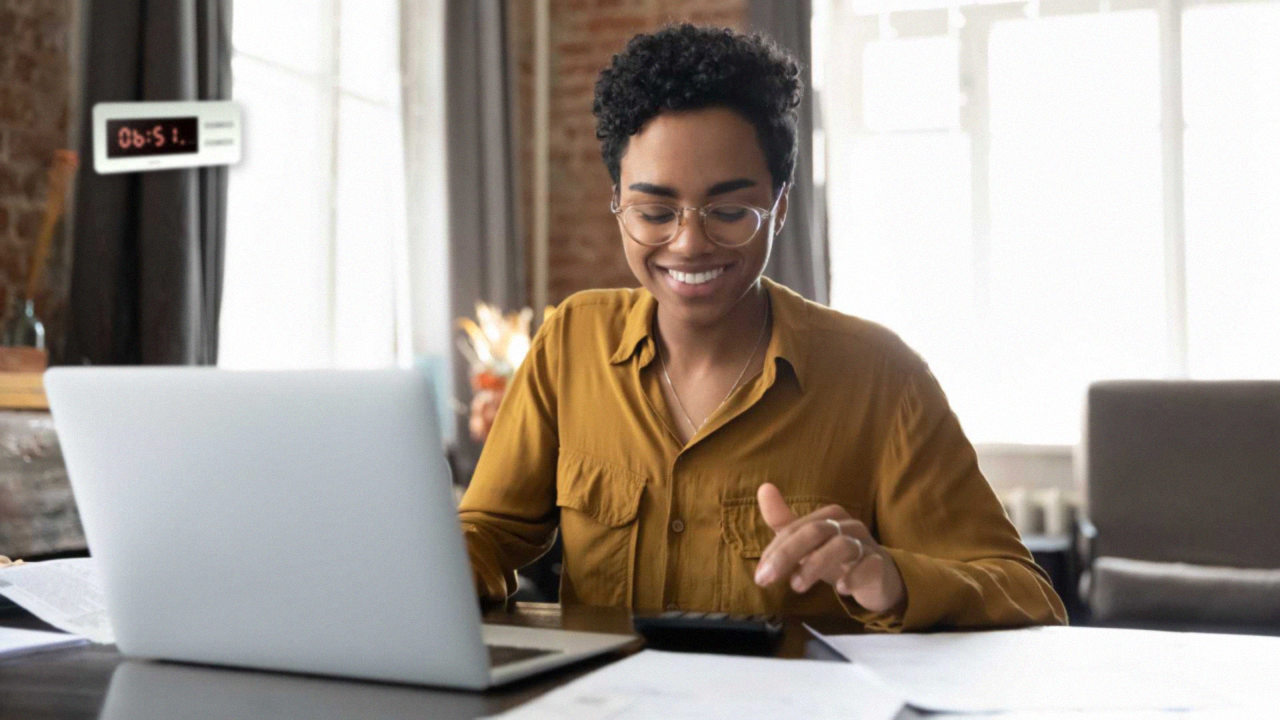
6.51
